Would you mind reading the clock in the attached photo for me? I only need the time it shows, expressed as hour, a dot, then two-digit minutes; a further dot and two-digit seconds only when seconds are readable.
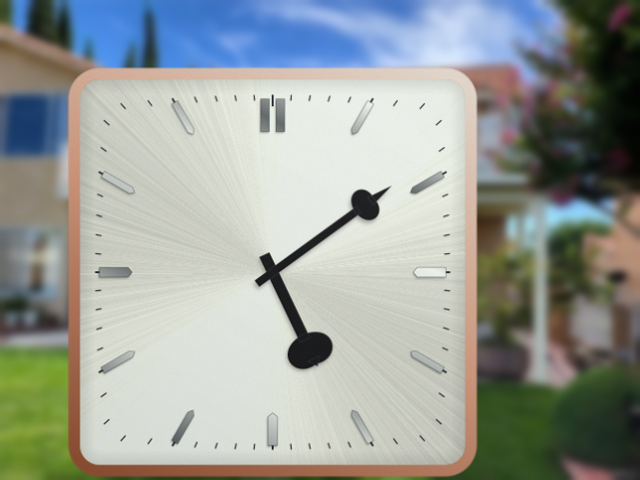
5.09
